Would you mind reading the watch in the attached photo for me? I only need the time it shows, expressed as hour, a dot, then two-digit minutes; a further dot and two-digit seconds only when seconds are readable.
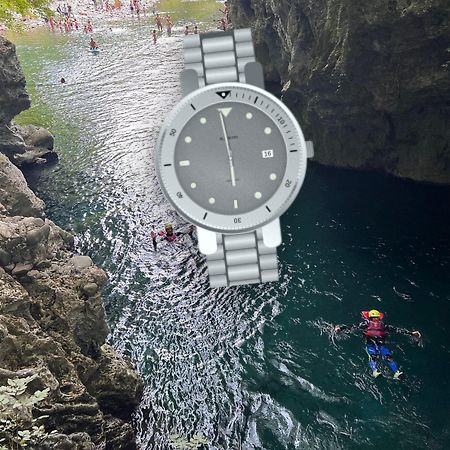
5.59
